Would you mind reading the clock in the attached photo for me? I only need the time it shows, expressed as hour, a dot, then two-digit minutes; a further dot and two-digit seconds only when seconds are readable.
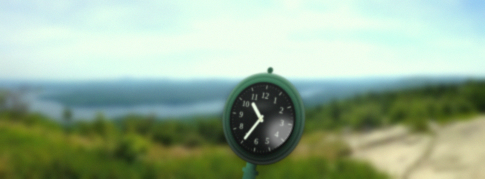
10.35
